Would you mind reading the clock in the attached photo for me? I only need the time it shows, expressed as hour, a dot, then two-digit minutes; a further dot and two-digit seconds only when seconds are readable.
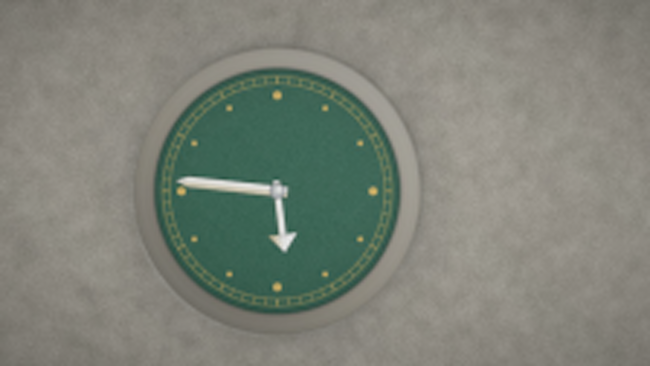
5.46
